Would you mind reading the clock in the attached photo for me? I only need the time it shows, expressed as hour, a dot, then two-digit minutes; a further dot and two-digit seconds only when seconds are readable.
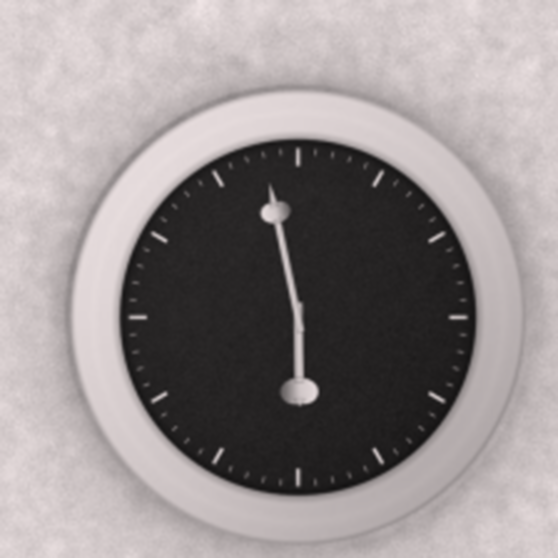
5.58
